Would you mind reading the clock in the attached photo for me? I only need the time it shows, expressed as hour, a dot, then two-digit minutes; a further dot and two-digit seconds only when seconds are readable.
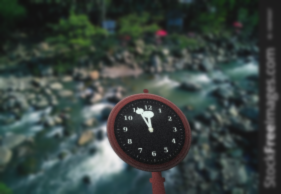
11.56
